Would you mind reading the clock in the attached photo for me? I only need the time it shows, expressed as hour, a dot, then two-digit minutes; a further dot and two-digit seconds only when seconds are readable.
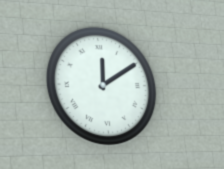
12.10
